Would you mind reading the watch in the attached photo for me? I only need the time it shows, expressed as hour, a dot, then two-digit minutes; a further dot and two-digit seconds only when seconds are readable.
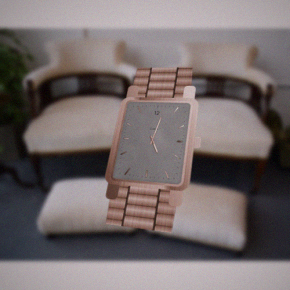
5.02
